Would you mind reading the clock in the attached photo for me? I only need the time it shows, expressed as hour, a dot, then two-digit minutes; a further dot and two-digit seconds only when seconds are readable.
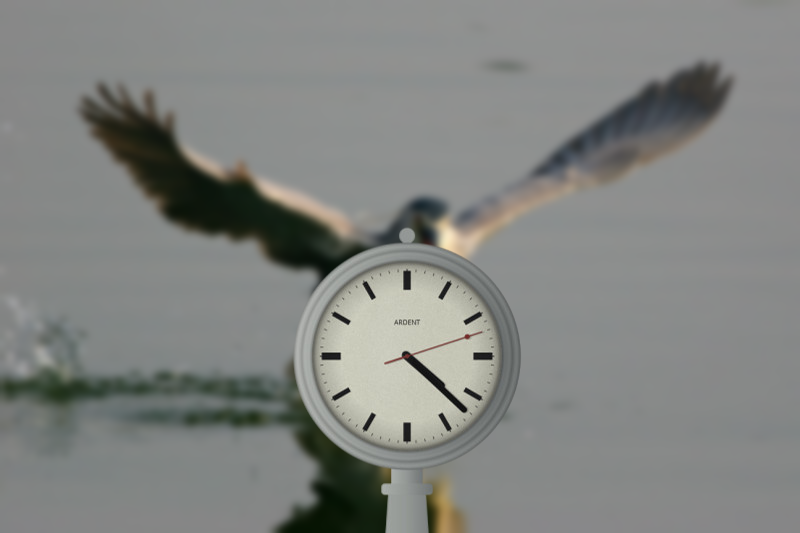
4.22.12
